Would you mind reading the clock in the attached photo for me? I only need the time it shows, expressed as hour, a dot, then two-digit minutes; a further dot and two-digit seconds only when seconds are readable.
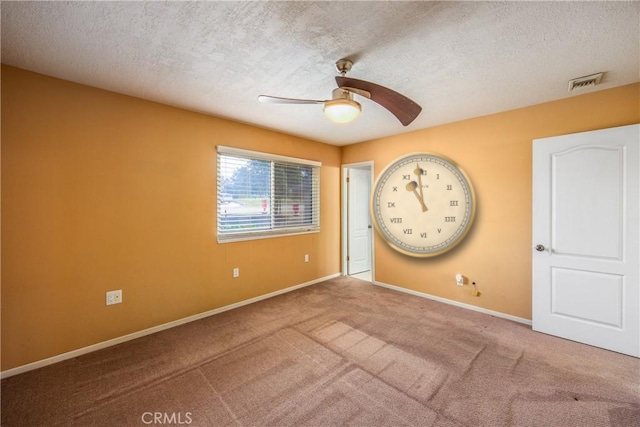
10.59
